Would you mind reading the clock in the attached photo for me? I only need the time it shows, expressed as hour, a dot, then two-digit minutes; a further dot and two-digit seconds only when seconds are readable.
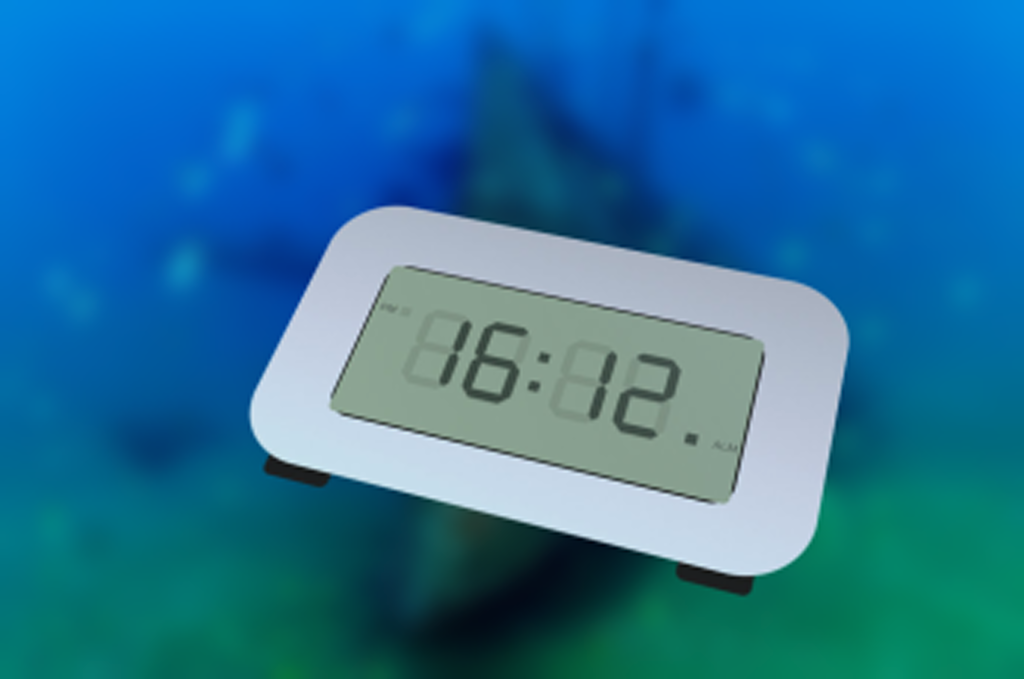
16.12
